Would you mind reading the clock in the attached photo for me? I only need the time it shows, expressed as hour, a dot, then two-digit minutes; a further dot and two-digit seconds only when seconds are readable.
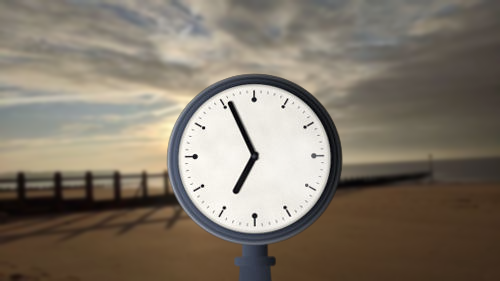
6.56
